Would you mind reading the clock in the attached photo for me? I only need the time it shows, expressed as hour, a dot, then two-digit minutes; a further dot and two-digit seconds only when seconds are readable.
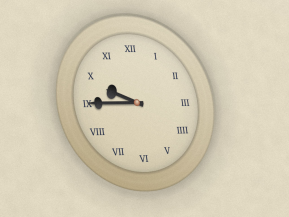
9.45
